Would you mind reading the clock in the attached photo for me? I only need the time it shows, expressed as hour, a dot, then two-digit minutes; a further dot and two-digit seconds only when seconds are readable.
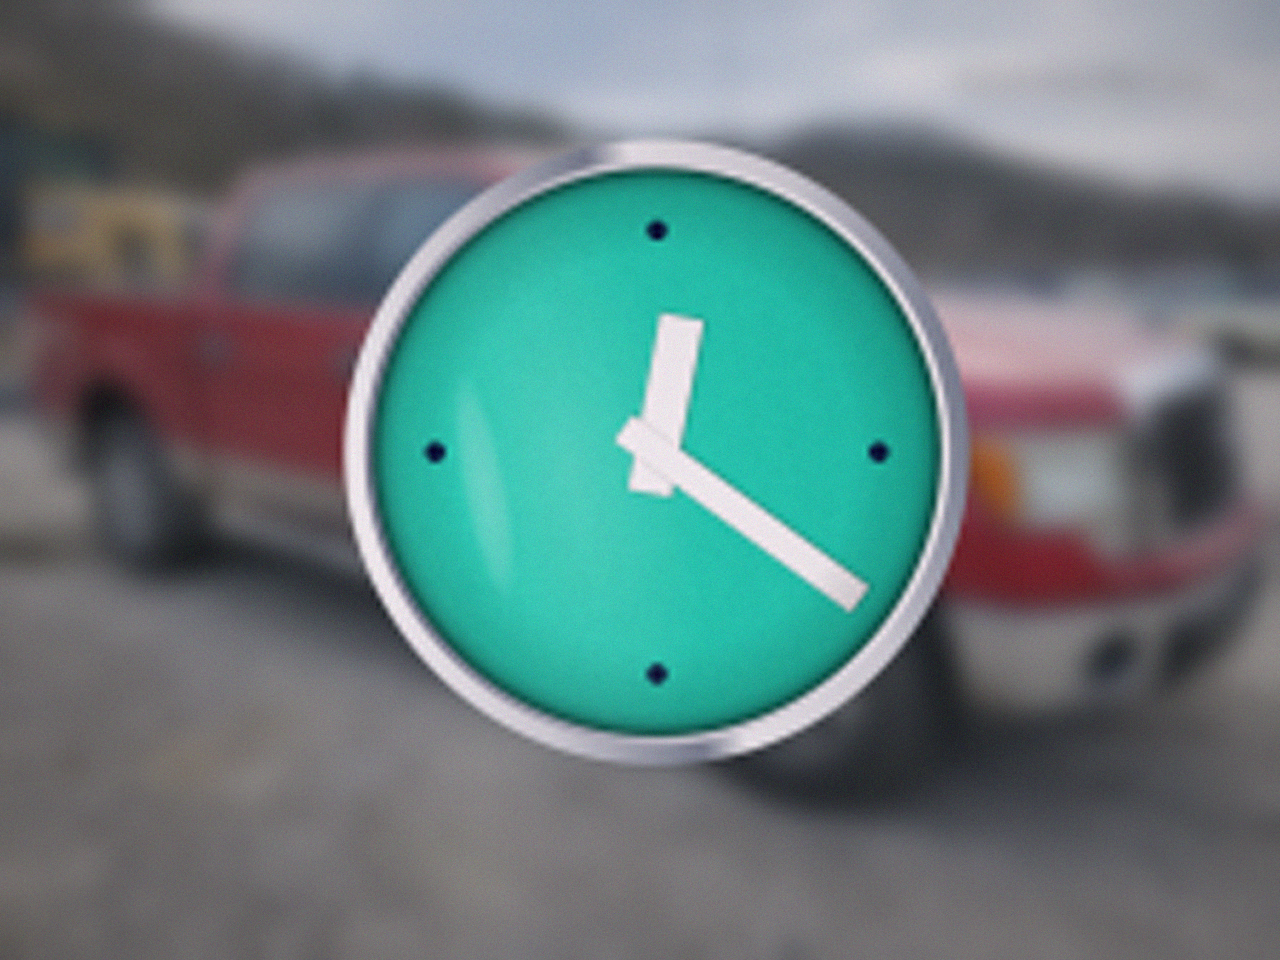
12.21
